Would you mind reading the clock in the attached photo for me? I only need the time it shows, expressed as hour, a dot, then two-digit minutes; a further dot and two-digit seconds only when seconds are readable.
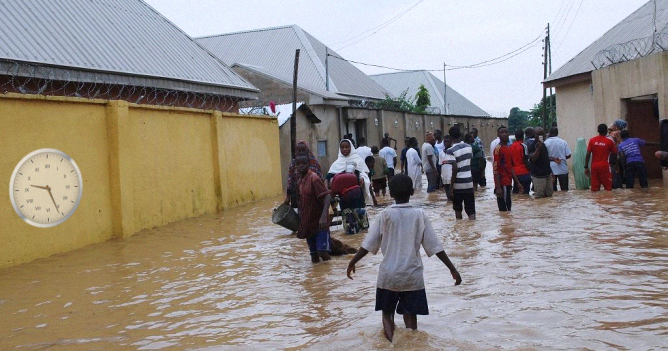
9.26
